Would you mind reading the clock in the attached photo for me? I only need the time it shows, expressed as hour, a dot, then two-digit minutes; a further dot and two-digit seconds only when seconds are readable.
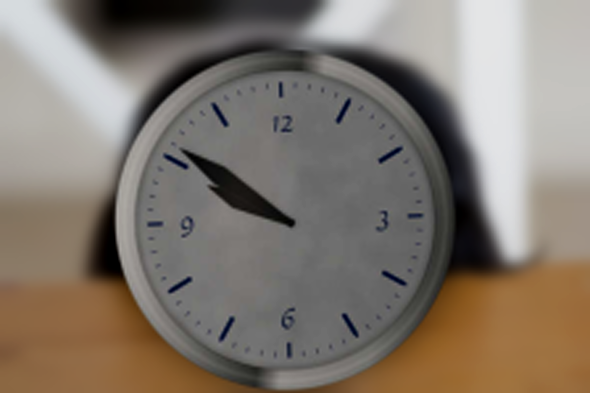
9.51
